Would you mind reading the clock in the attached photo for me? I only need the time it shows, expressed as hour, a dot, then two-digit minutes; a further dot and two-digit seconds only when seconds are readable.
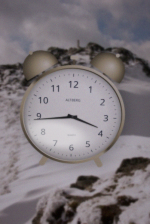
3.44
